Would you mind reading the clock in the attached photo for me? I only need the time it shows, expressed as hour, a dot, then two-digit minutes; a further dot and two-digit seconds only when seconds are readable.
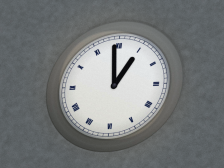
12.59
